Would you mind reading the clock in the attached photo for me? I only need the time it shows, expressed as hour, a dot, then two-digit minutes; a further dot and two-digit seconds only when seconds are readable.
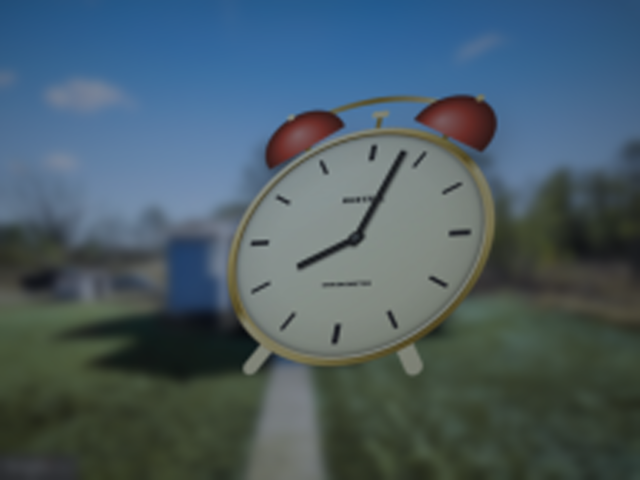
8.03
